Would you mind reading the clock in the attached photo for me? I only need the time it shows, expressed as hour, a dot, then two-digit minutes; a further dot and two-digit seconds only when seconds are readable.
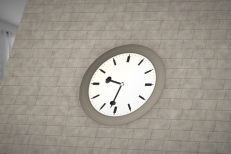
9.32
